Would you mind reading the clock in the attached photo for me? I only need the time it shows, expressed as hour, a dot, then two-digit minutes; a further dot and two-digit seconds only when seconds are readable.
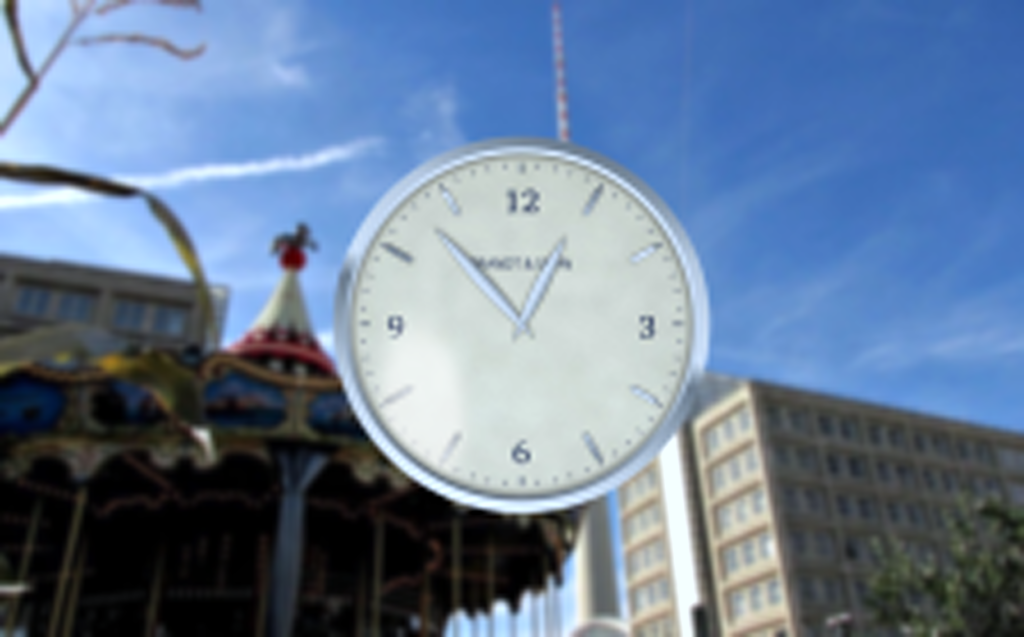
12.53
